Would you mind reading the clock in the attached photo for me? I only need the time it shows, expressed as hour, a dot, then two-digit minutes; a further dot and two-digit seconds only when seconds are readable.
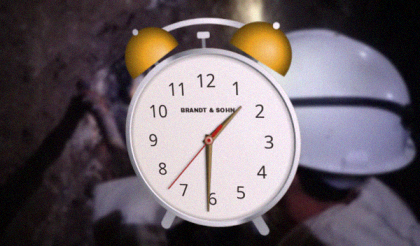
1.30.37
